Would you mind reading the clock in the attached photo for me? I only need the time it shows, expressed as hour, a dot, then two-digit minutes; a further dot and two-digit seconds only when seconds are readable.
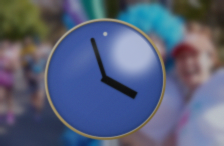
3.57
